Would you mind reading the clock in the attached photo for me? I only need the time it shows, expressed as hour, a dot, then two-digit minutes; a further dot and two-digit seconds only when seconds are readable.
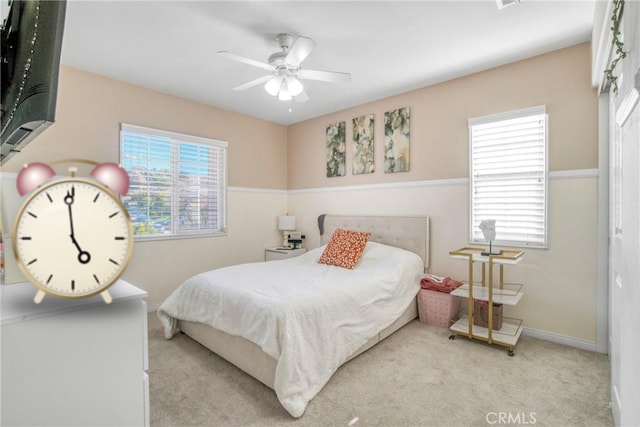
4.59
